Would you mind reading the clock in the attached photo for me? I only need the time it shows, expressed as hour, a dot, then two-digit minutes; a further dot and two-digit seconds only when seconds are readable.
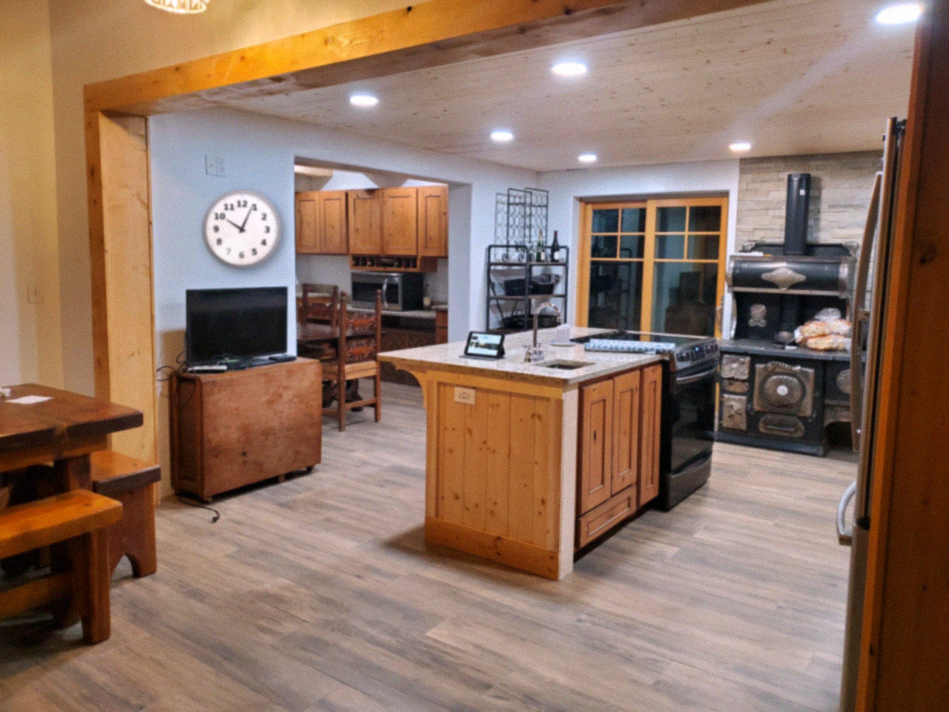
10.04
